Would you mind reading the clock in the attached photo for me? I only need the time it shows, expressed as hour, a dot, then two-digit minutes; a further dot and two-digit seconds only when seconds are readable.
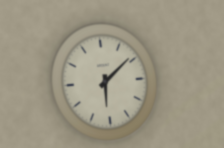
6.09
